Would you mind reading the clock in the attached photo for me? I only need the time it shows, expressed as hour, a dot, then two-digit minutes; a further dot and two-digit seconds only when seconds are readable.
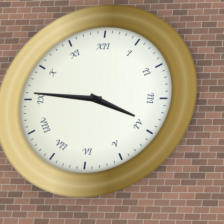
3.46
